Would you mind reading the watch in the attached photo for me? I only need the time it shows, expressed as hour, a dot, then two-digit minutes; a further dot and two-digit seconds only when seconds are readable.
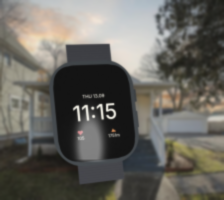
11.15
